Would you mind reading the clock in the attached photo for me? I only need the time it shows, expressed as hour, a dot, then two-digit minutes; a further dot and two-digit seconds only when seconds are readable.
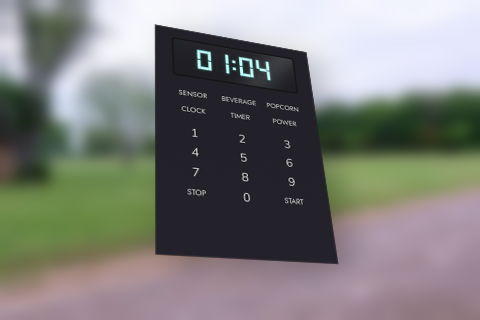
1.04
